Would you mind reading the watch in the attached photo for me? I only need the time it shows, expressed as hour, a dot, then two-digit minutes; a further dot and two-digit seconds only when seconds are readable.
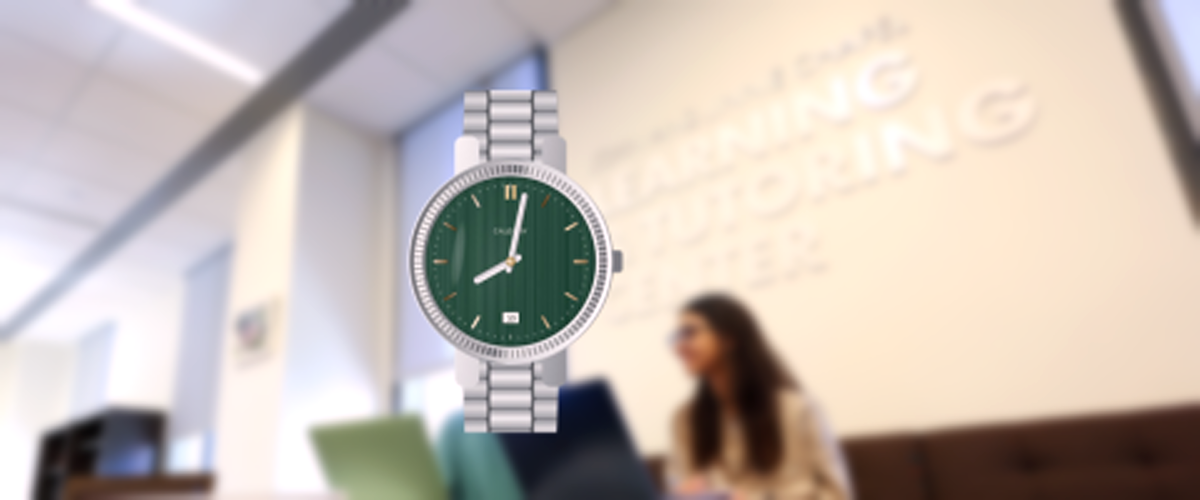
8.02
